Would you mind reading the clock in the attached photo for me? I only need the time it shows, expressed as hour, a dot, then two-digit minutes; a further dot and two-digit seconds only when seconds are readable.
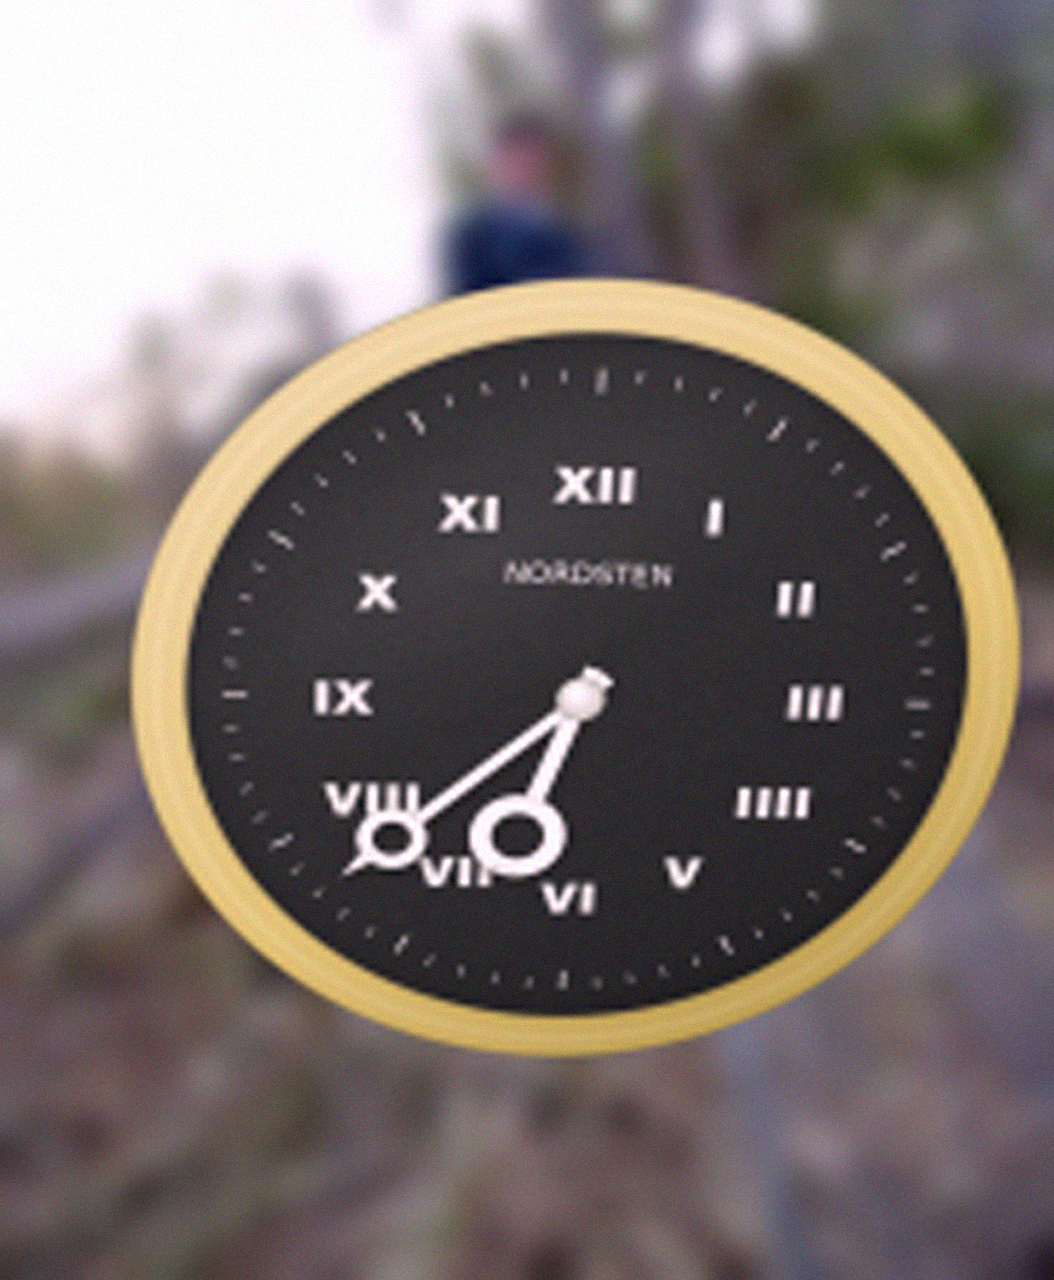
6.38
